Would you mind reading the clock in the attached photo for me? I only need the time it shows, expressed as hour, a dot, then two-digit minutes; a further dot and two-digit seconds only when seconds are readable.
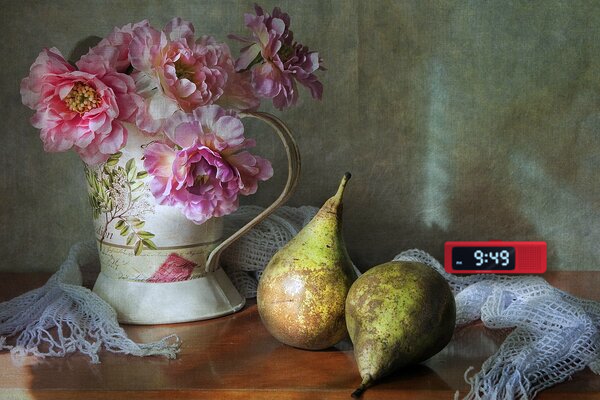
9.49
